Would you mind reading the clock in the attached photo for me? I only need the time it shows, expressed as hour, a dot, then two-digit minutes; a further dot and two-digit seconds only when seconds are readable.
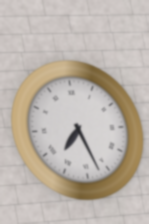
7.27
